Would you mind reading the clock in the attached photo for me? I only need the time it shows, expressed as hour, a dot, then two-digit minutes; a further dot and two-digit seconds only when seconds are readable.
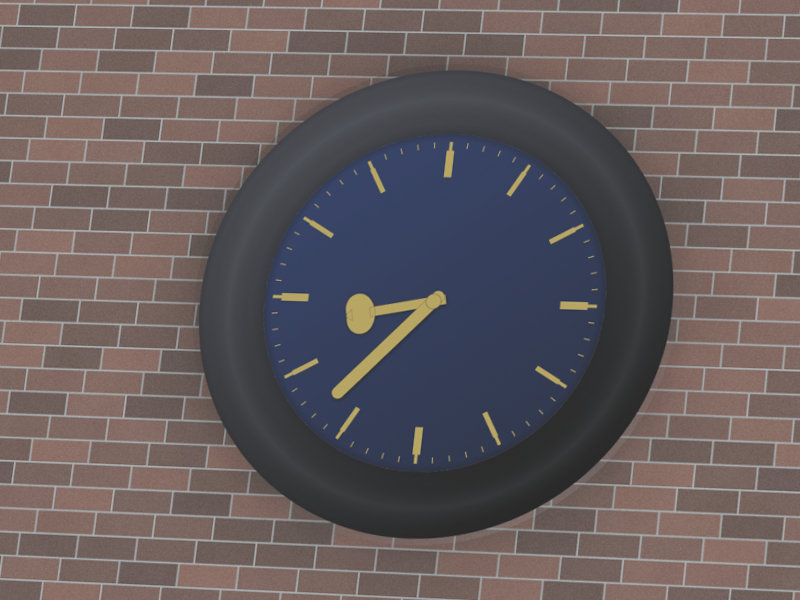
8.37
